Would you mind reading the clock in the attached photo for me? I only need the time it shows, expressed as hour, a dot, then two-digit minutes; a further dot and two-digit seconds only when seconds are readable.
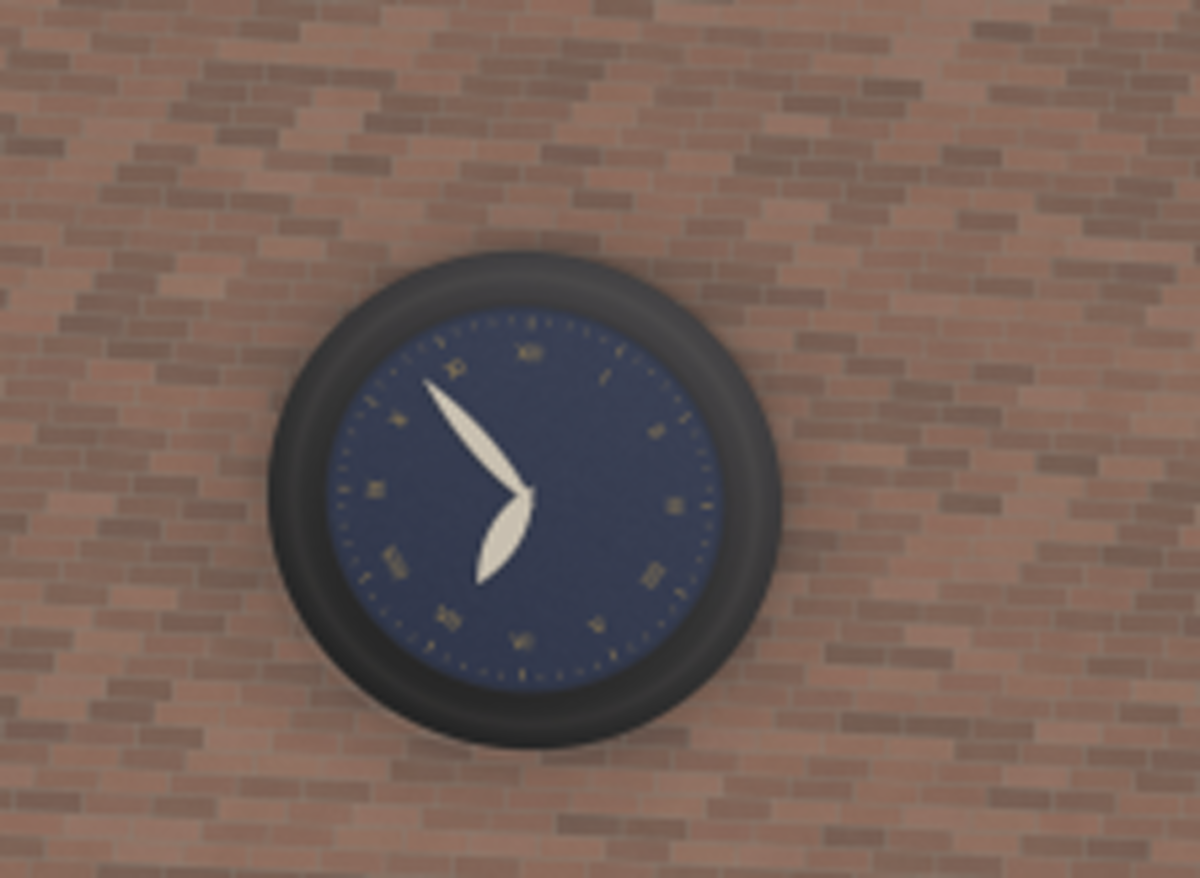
6.53
